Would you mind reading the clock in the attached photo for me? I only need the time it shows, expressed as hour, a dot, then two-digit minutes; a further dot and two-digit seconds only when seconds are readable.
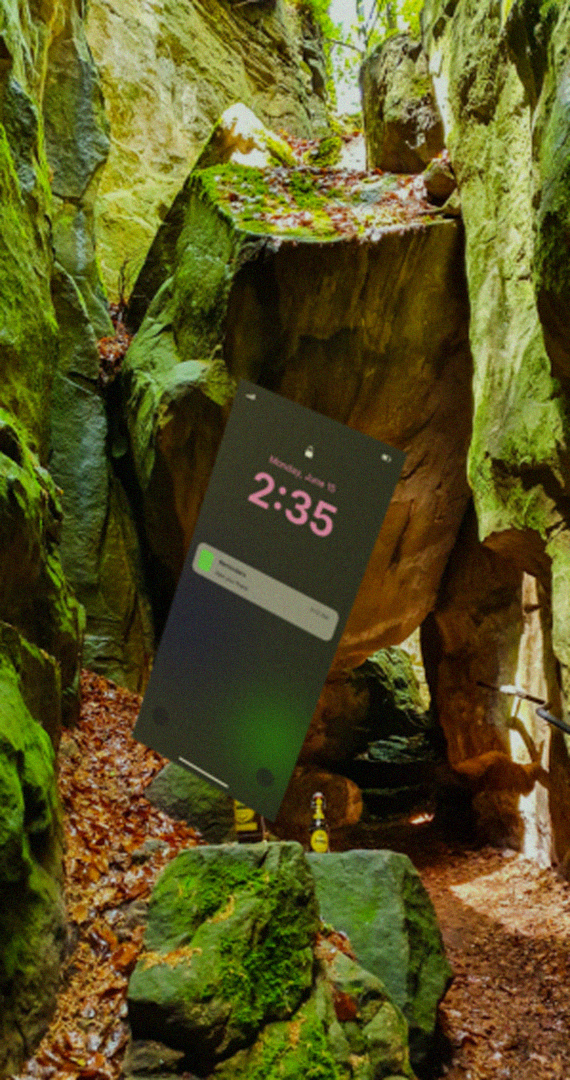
2.35
